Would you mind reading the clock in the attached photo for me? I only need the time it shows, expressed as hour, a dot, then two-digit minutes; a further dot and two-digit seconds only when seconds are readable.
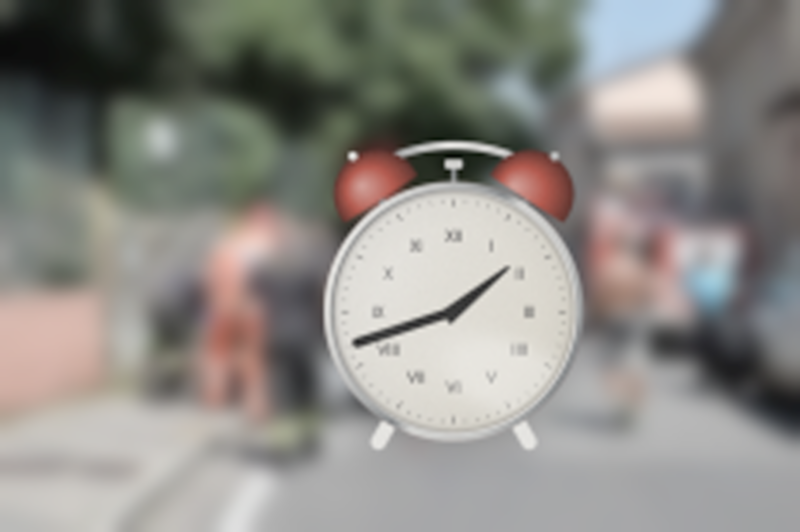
1.42
